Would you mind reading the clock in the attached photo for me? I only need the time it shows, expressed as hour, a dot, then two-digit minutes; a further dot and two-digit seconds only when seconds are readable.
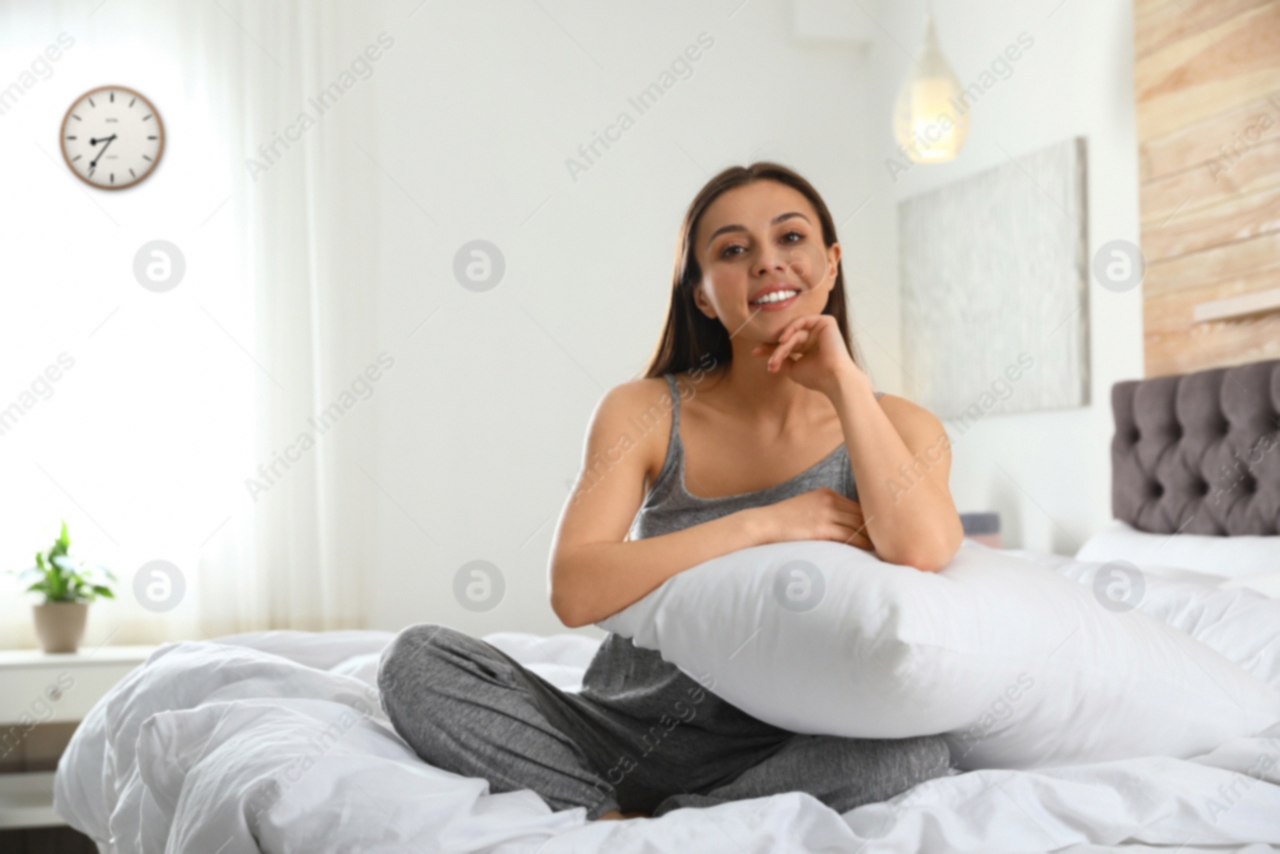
8.36
